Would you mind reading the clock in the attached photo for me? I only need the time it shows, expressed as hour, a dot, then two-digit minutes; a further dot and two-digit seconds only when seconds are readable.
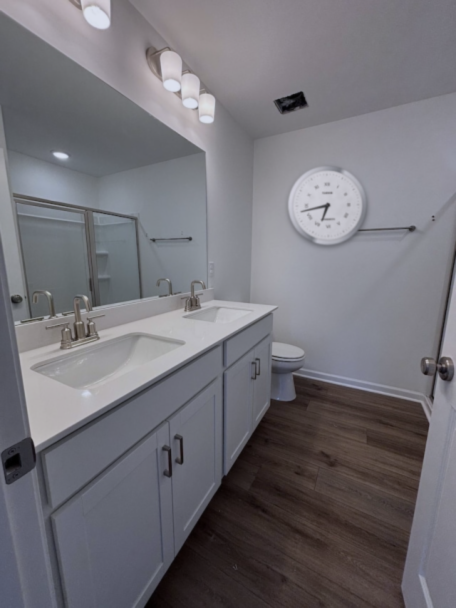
6.43
